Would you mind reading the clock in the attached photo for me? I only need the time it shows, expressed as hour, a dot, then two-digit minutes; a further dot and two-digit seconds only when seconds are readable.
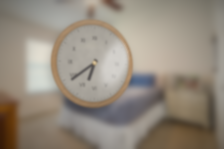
6.39
